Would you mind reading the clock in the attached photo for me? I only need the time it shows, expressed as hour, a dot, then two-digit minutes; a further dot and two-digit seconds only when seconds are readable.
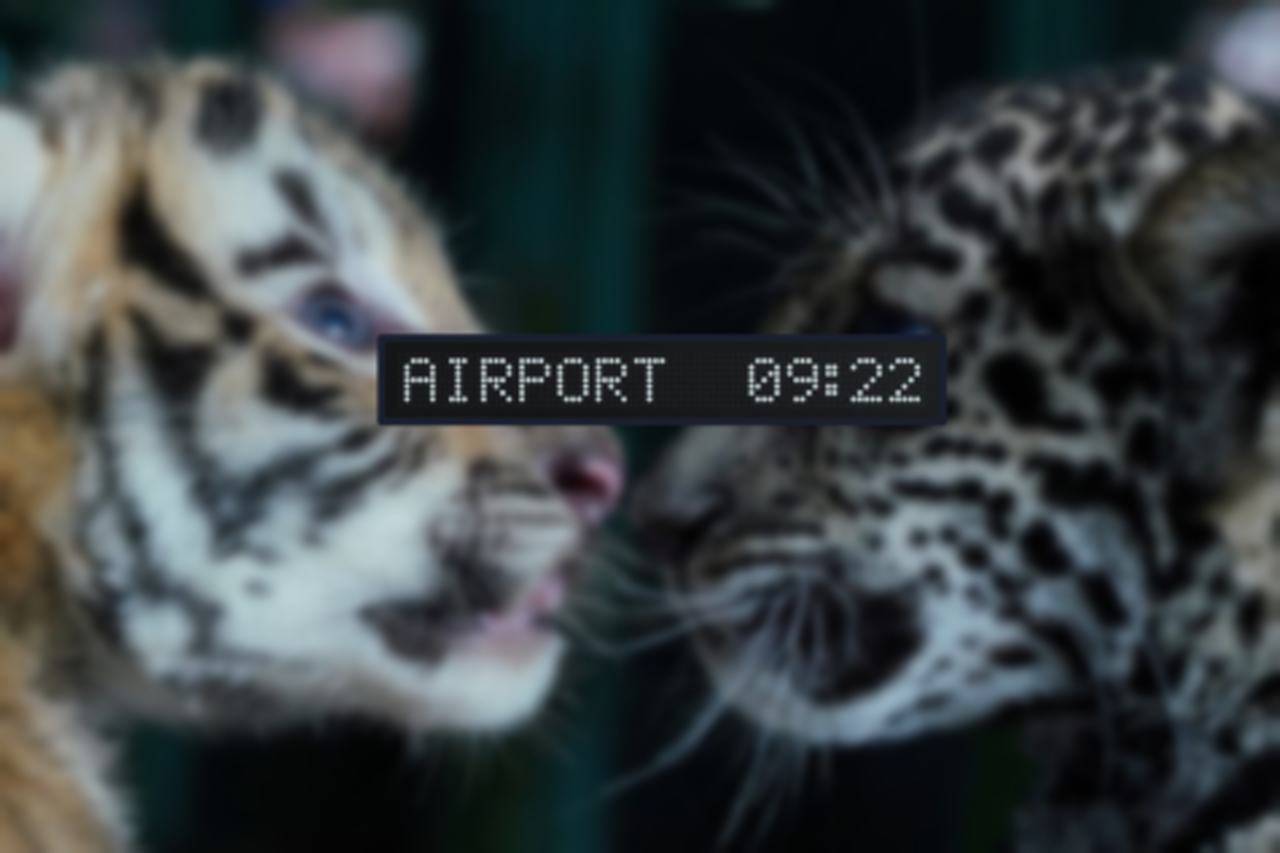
9.22
